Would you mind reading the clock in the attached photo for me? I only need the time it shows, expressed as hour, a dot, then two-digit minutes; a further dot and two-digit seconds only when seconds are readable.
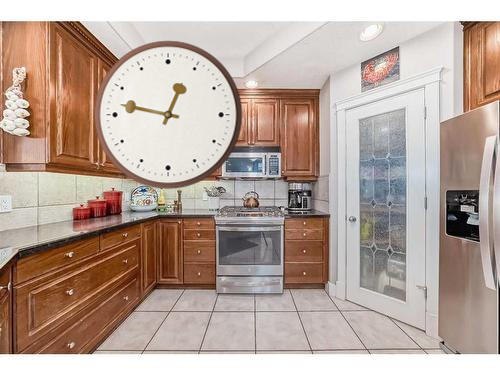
12.47
